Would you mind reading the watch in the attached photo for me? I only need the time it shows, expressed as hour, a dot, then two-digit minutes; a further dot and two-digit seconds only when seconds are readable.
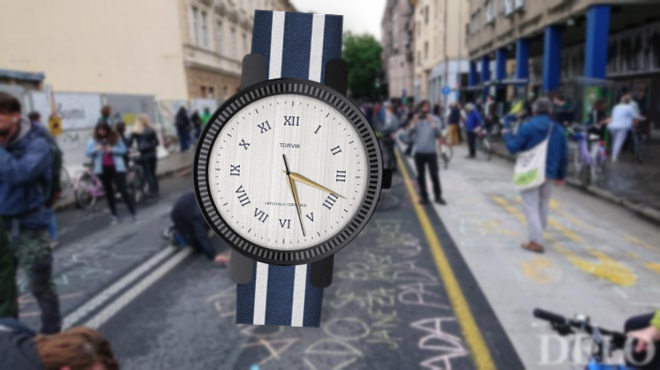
5.18.27
